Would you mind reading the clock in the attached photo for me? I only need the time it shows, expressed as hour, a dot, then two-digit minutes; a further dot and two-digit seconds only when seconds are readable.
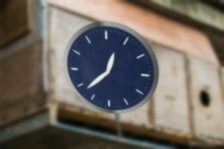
12.38
